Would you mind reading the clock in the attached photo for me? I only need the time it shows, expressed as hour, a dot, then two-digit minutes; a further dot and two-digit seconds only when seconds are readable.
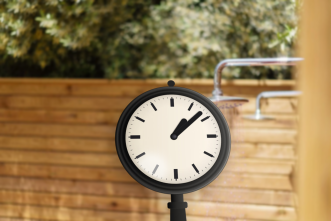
1.08
